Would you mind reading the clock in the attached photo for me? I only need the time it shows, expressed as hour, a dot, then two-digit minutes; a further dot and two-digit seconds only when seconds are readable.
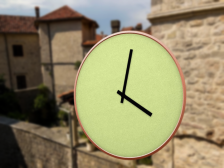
4.02
